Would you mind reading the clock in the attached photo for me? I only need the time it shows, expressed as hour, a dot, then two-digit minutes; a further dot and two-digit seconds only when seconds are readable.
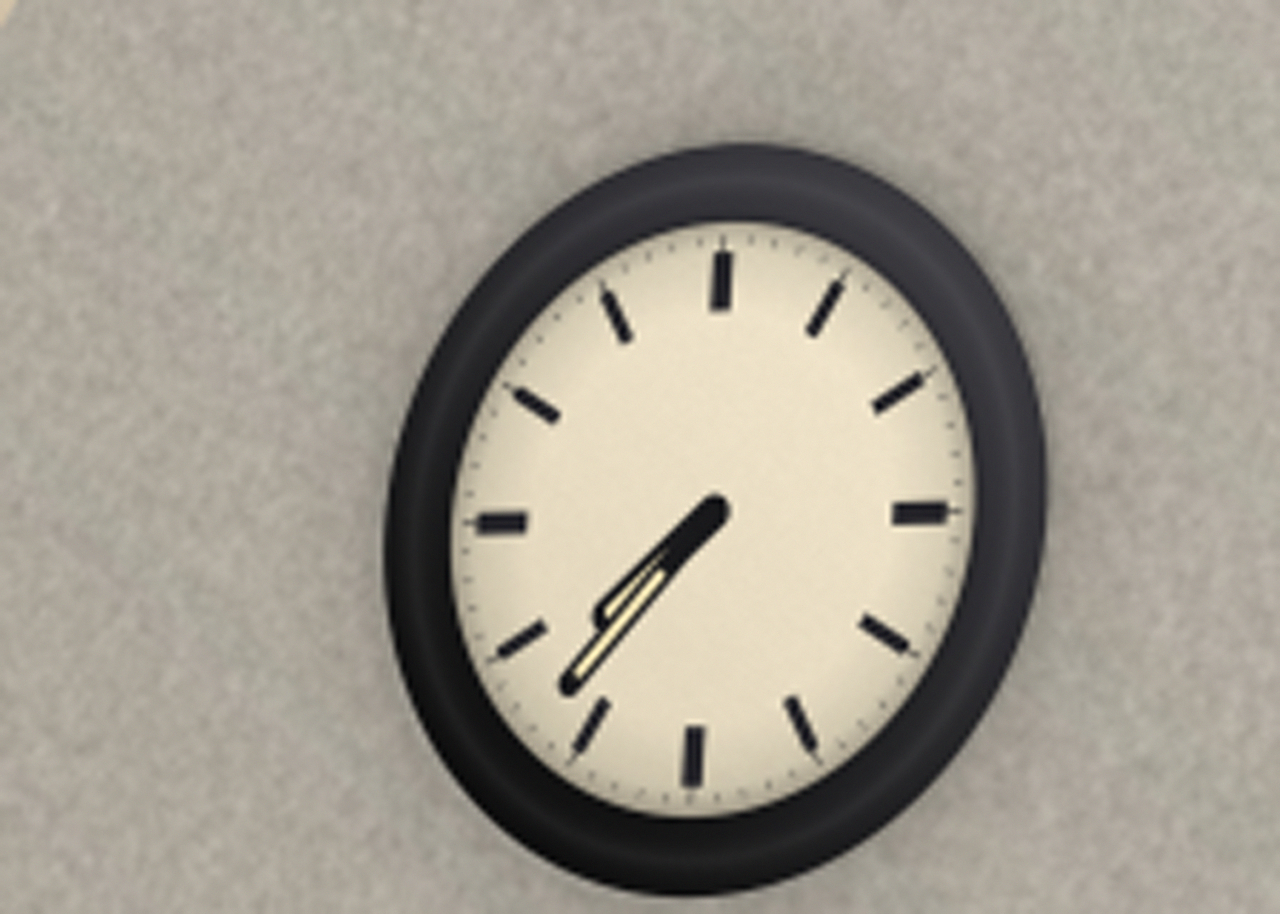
7.37
